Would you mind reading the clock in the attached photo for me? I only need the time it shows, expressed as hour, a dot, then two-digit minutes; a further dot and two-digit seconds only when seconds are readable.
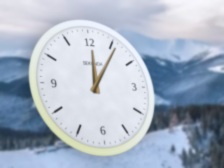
12.06
